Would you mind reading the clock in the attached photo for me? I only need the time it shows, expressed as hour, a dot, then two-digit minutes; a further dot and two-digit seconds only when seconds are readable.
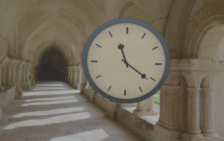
11.21
